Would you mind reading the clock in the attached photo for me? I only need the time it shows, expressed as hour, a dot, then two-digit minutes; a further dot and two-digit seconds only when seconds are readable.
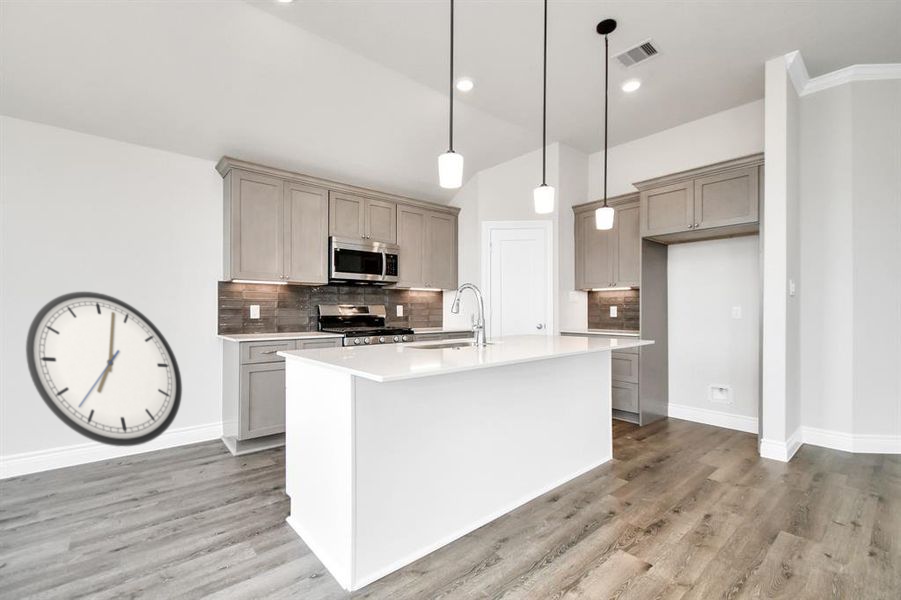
7.02.37
